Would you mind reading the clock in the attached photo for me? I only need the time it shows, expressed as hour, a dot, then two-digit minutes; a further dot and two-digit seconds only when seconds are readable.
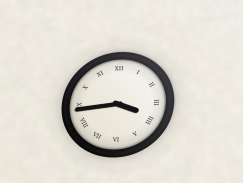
3.44
